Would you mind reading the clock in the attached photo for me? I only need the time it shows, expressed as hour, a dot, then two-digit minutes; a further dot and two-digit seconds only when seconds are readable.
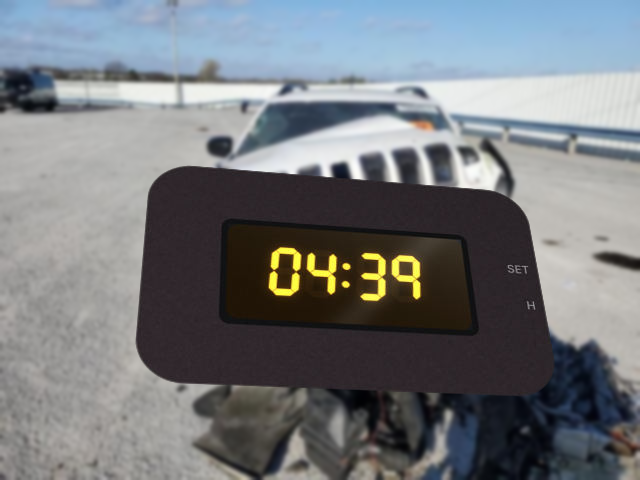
4.39
